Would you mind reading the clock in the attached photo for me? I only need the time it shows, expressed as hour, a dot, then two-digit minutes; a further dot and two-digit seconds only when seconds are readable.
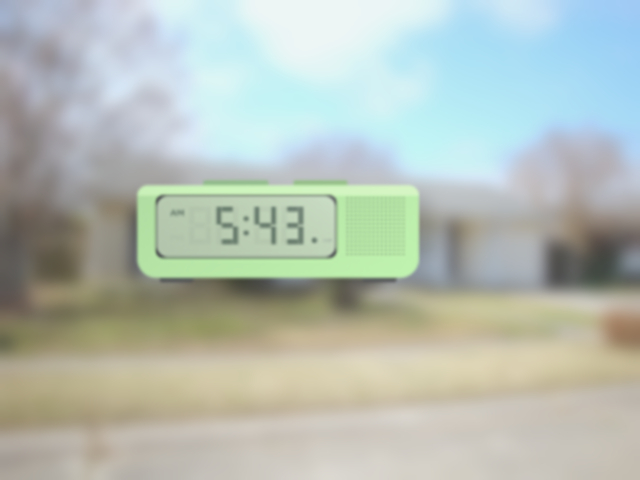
5.43
